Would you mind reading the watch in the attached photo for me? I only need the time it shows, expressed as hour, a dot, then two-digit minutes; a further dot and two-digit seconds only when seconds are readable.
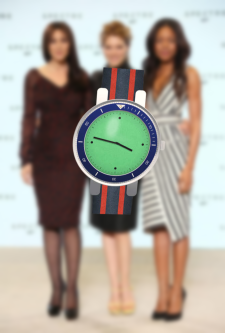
3.47
